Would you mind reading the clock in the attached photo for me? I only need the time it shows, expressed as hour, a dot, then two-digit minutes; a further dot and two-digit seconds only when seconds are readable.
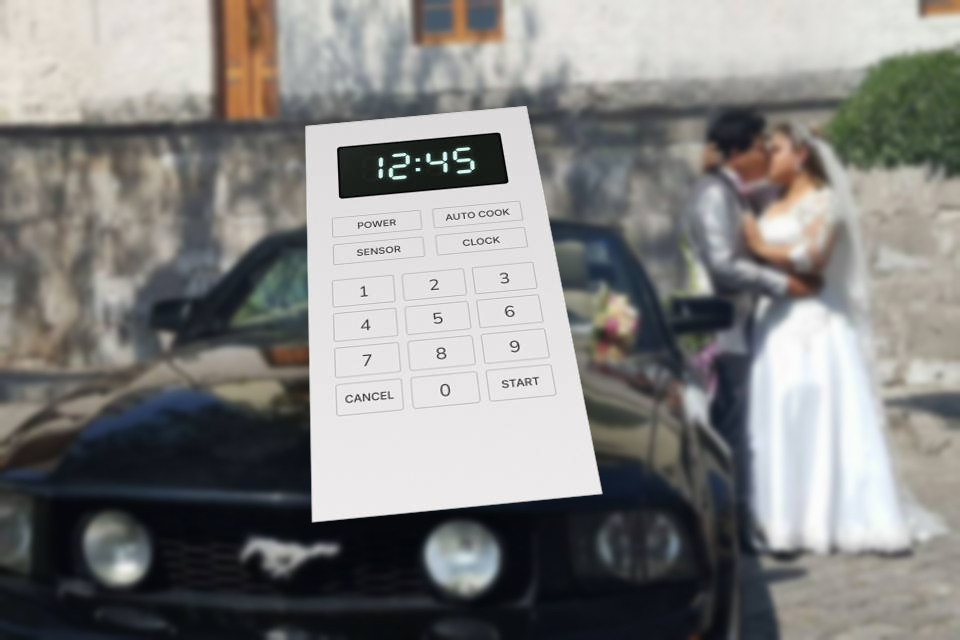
12.45
